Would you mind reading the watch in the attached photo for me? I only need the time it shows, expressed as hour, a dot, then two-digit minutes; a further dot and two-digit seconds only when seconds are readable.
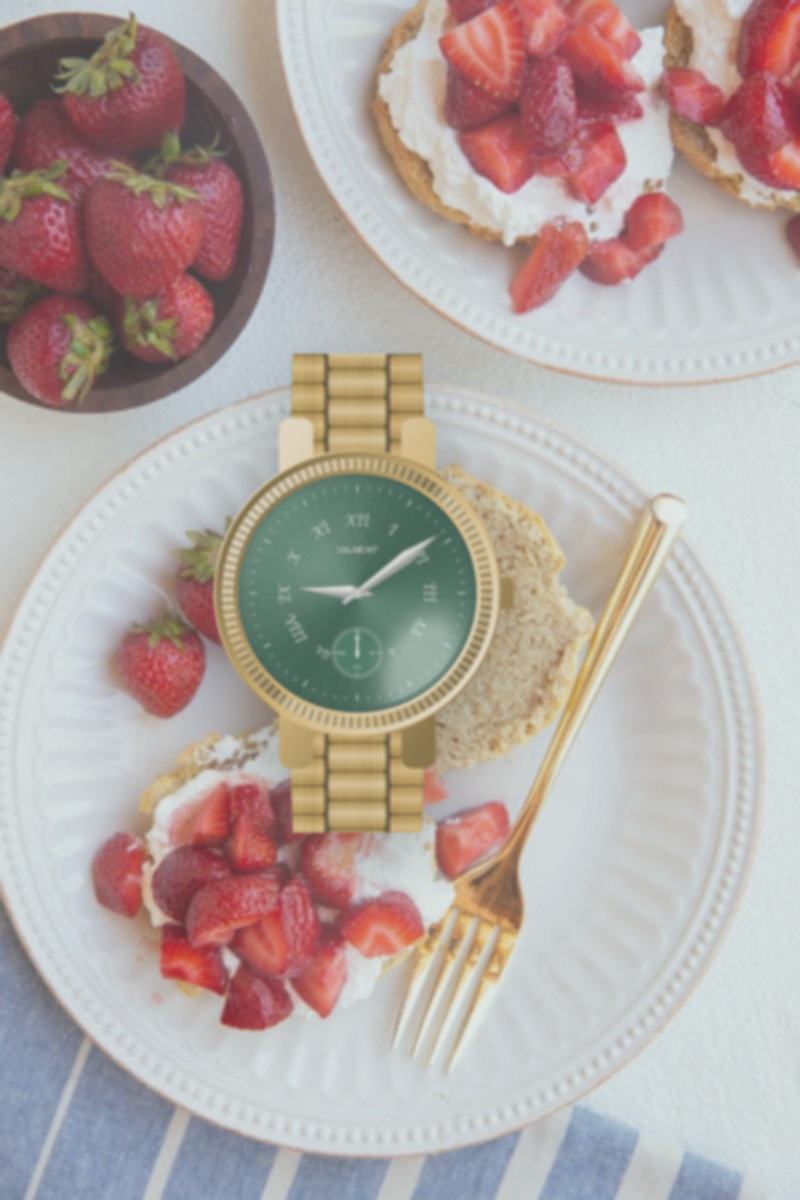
9.09
